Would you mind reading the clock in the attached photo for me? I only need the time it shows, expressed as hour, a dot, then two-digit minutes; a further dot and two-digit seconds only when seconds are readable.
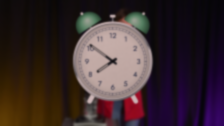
7.51
